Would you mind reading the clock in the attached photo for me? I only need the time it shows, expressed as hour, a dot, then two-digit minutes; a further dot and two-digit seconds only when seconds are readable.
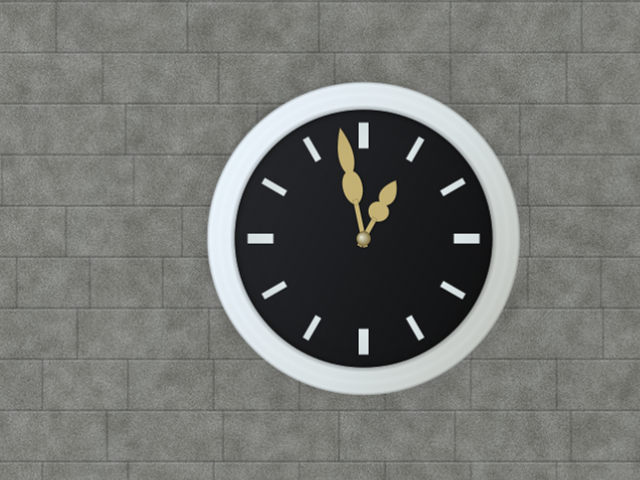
12.58
